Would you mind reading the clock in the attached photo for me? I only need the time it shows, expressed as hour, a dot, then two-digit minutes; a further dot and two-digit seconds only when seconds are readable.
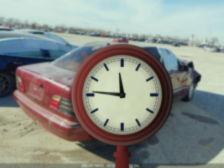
11.46
